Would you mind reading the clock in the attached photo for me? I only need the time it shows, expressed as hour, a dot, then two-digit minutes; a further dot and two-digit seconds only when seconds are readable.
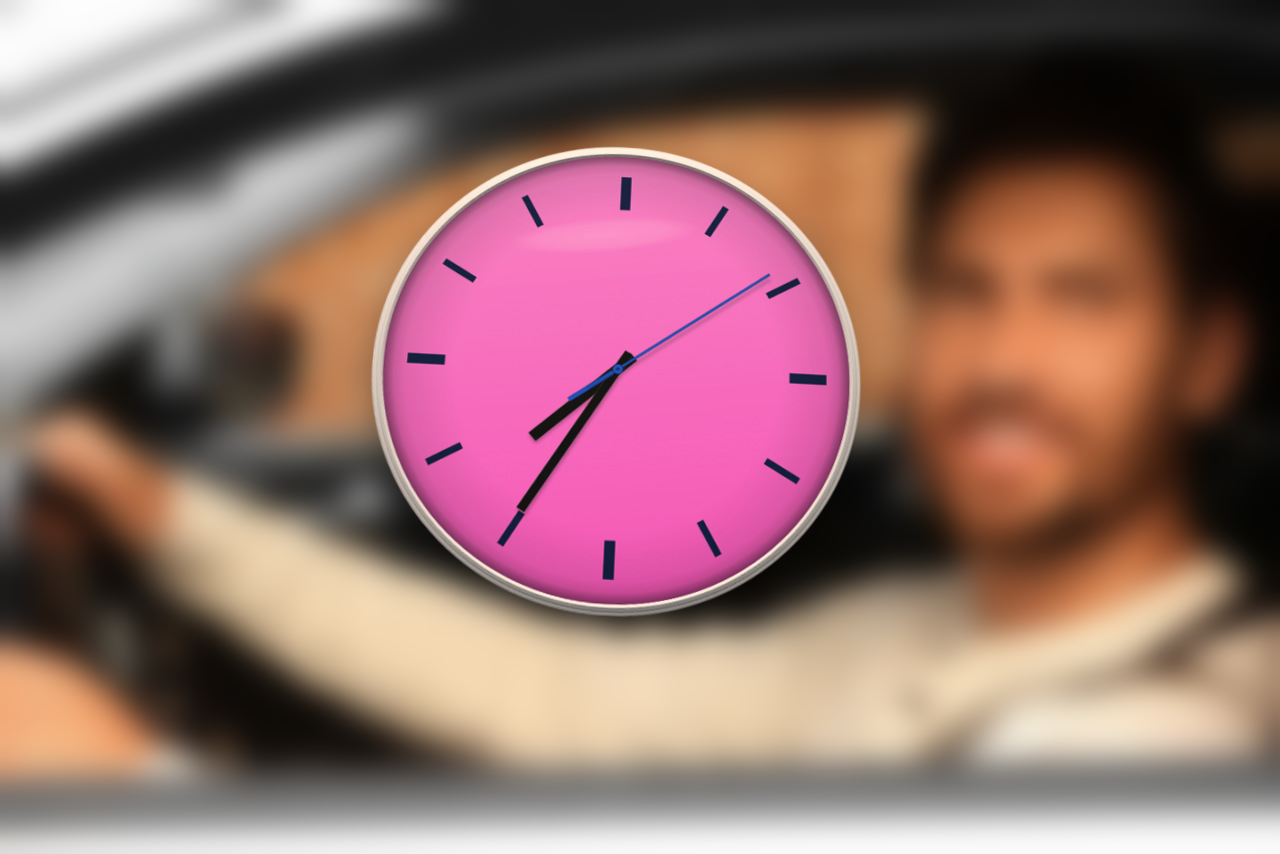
7.35.09
